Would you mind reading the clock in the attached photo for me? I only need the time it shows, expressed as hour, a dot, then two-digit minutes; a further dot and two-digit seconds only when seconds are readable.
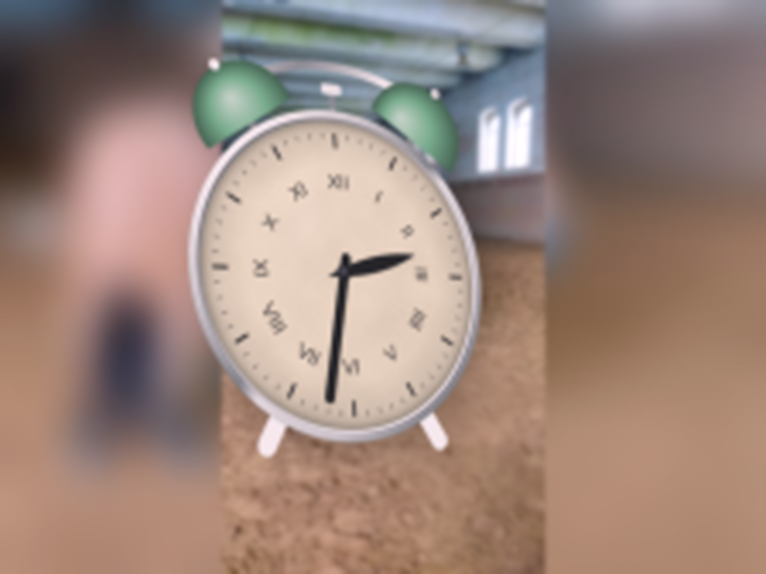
2.32
